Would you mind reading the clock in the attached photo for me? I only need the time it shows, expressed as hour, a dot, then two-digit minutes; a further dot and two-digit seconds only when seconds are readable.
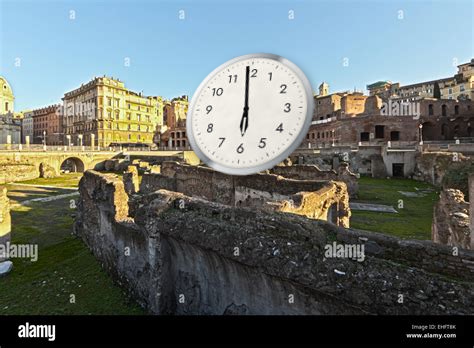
5.59
